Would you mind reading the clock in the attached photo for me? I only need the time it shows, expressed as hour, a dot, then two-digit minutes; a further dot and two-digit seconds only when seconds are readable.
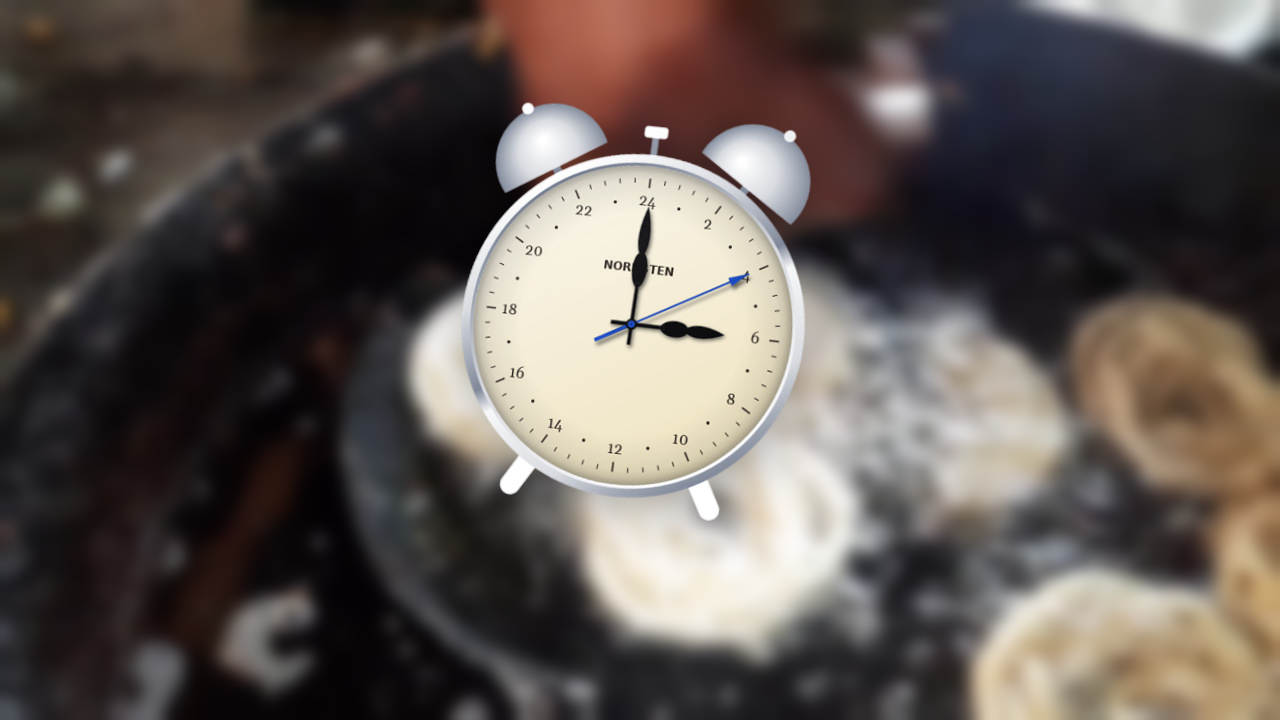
6.00.10
